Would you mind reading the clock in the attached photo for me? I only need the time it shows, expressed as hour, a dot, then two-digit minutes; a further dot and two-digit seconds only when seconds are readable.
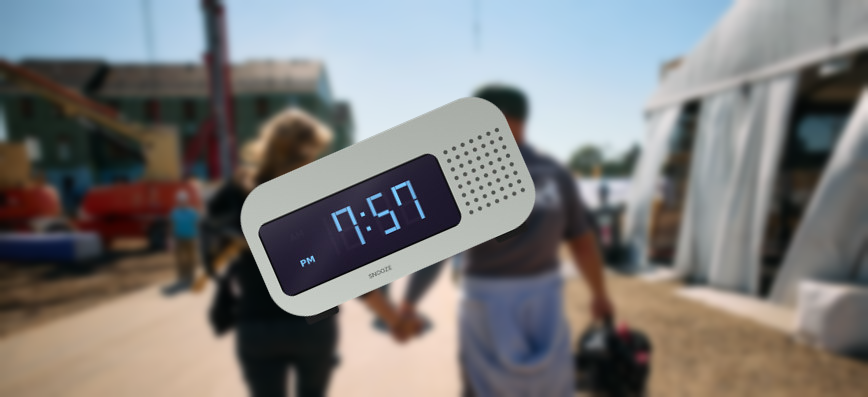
7.57
